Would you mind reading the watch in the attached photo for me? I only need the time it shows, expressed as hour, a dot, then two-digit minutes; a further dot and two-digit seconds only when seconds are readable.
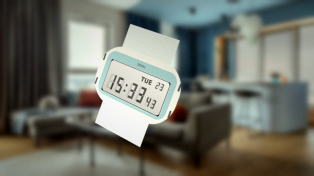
15.33.43
